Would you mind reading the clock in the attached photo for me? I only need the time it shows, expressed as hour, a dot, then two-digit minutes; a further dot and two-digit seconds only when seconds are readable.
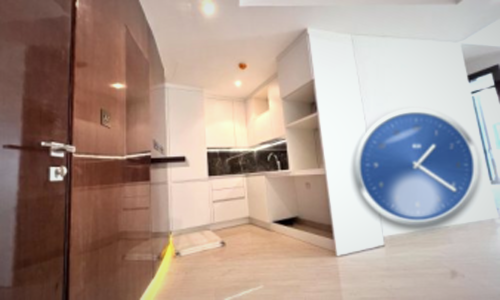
1.21
